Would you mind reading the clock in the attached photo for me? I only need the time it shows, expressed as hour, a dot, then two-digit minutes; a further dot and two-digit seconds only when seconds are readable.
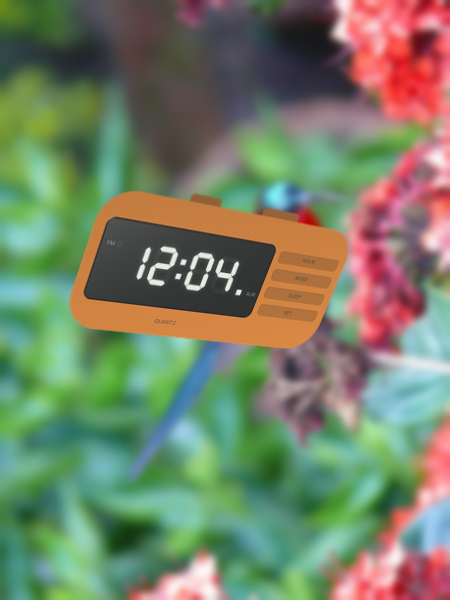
12.04
